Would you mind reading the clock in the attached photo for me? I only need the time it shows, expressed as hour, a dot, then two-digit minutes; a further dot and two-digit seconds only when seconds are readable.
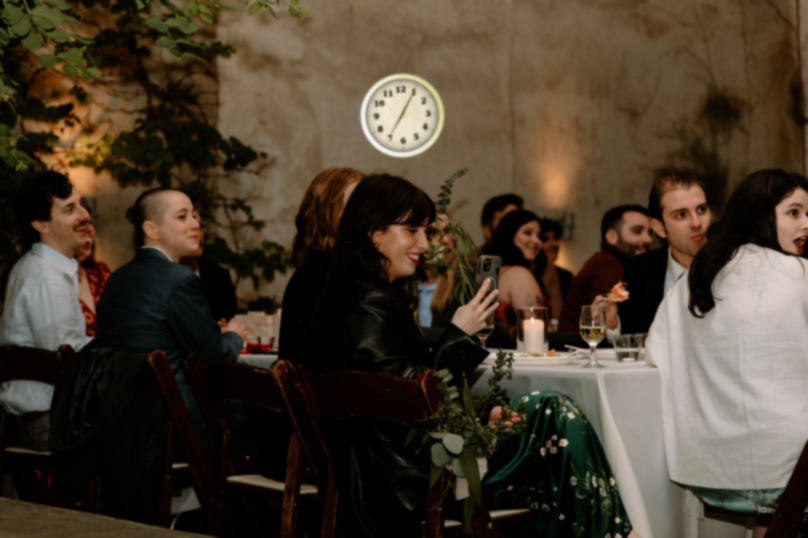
7.05
